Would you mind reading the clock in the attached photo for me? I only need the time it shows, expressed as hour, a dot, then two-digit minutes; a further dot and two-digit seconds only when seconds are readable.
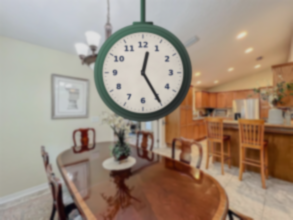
12.25
